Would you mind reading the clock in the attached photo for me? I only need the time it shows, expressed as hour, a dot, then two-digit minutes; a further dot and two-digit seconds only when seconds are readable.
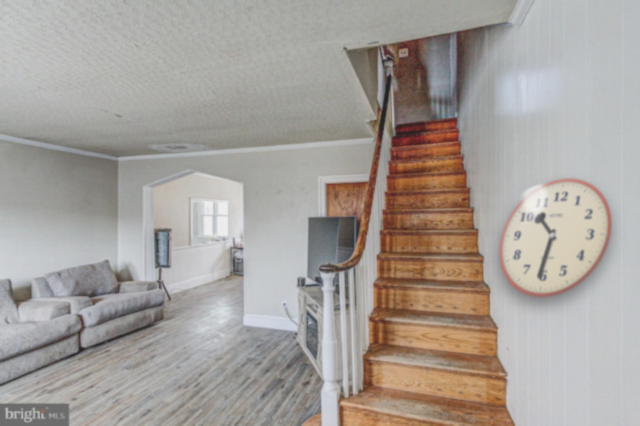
10.31
